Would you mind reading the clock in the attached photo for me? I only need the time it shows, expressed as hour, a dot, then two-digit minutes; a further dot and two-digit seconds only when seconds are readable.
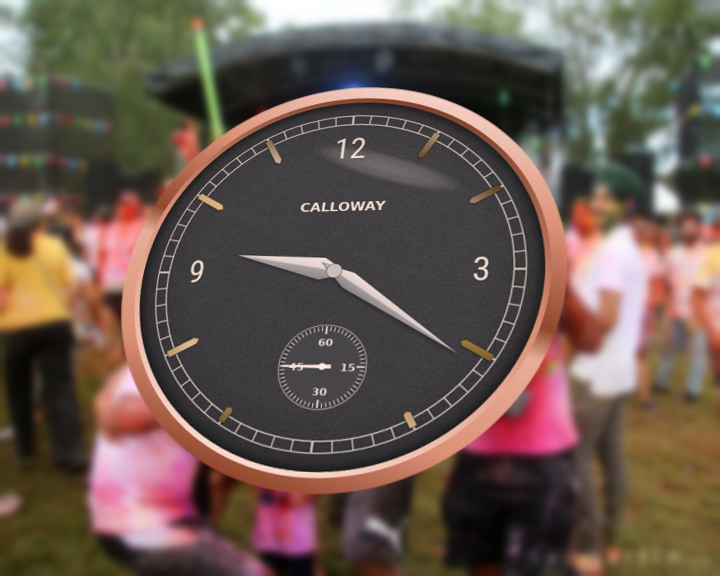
9.20.45
